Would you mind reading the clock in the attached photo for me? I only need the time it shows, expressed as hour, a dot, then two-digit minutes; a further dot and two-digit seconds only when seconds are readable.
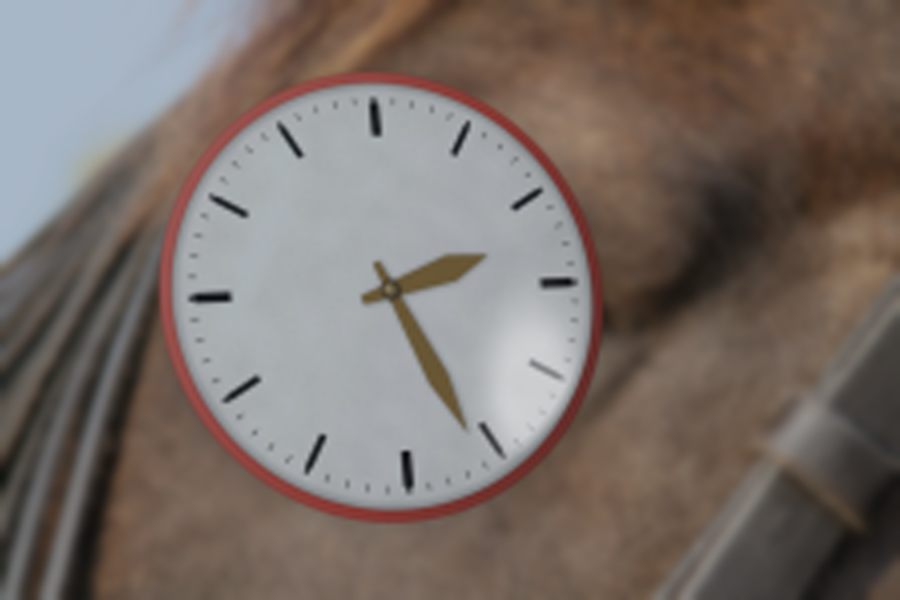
2.26
